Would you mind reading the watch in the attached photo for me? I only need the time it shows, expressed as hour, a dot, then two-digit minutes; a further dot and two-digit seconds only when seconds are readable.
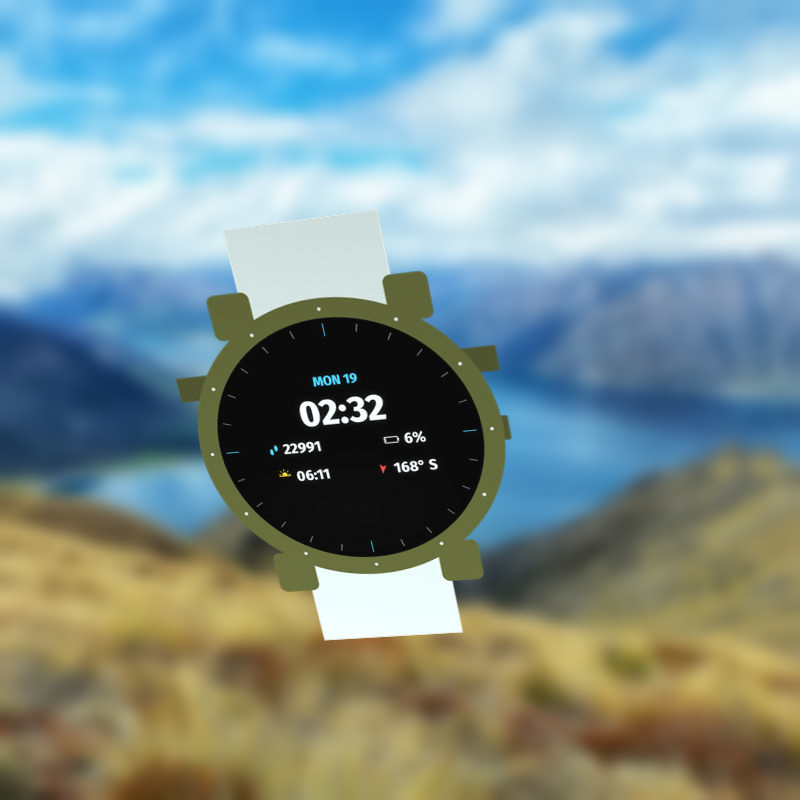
2.32
